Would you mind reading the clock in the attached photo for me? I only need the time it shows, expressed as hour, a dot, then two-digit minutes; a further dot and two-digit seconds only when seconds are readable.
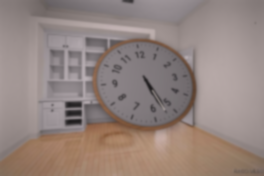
5.27
